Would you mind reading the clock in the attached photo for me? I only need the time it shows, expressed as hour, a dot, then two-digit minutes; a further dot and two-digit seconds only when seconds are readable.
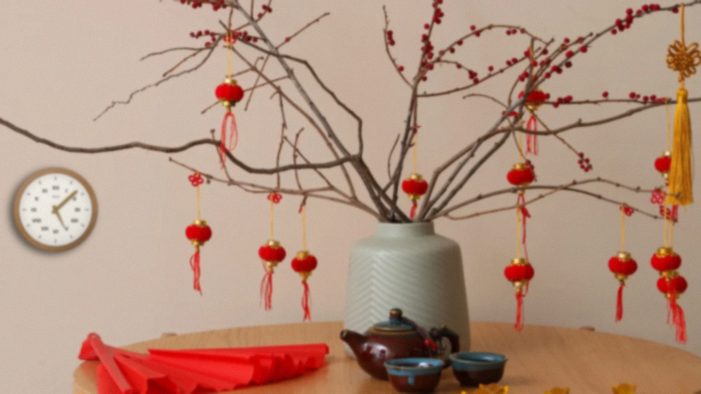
5.08
